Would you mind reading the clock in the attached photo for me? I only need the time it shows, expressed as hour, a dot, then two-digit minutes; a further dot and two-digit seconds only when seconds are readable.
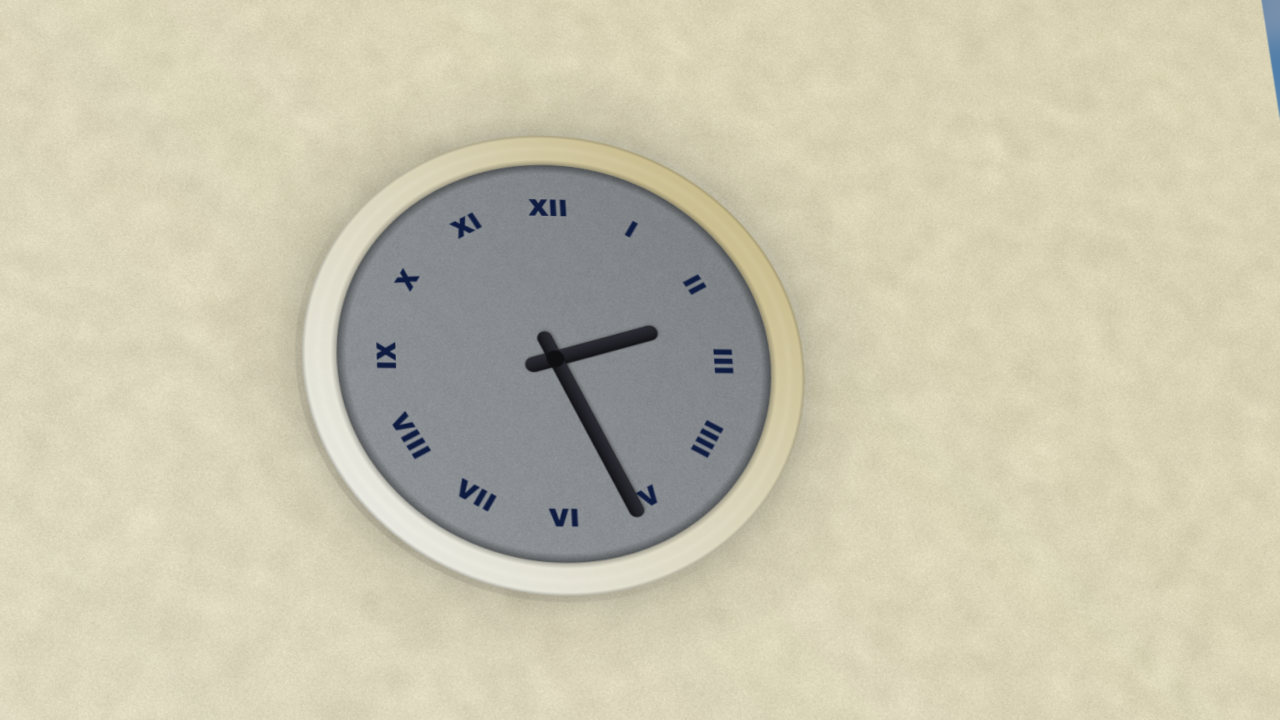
2.26
